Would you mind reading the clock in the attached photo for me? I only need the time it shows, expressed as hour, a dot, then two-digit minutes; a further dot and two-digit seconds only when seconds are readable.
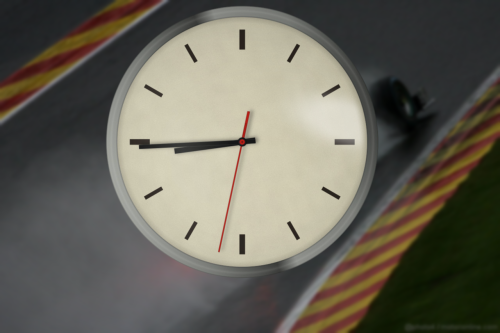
8.44.32
